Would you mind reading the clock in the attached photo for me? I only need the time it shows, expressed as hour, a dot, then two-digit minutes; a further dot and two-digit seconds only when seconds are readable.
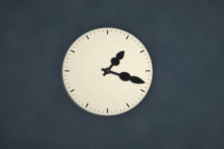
1.18
